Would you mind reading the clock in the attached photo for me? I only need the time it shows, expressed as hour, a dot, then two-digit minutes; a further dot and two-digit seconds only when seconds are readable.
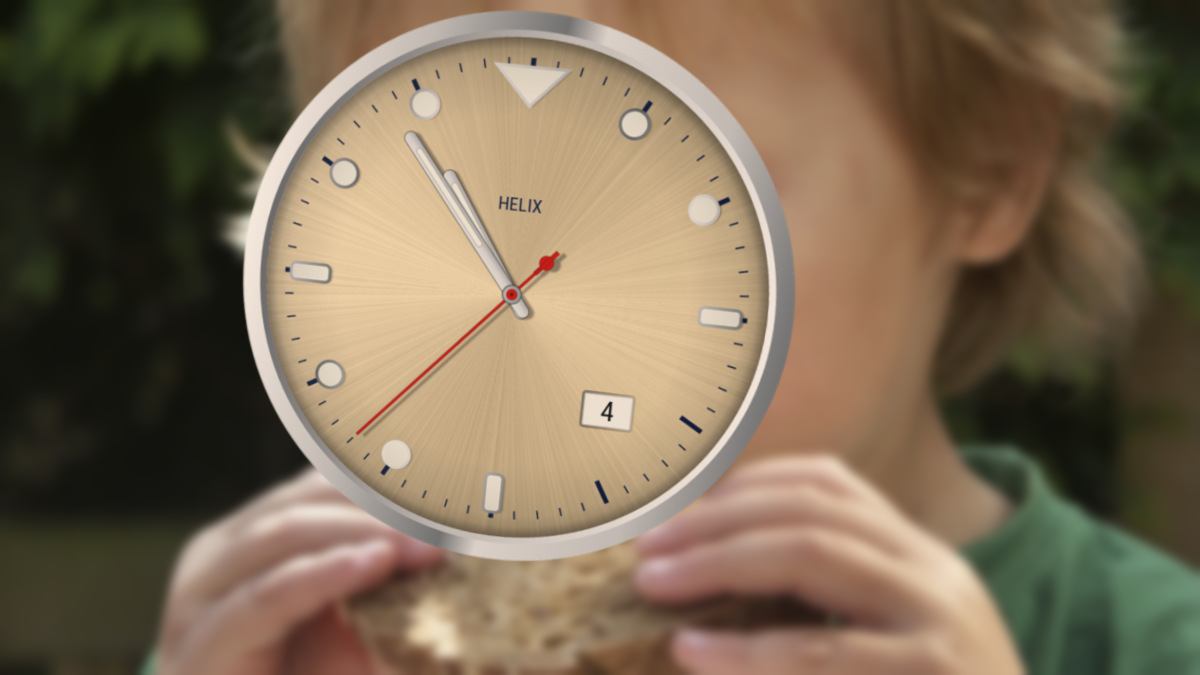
10.53.37
